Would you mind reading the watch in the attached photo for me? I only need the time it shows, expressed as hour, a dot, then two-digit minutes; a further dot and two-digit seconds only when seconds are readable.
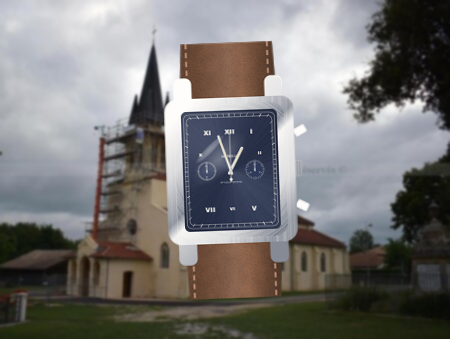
12.57
